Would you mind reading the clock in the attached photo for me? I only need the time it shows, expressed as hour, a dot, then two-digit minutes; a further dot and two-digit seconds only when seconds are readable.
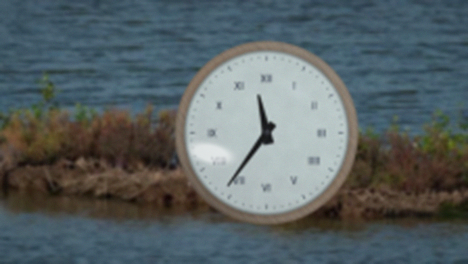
11.36
